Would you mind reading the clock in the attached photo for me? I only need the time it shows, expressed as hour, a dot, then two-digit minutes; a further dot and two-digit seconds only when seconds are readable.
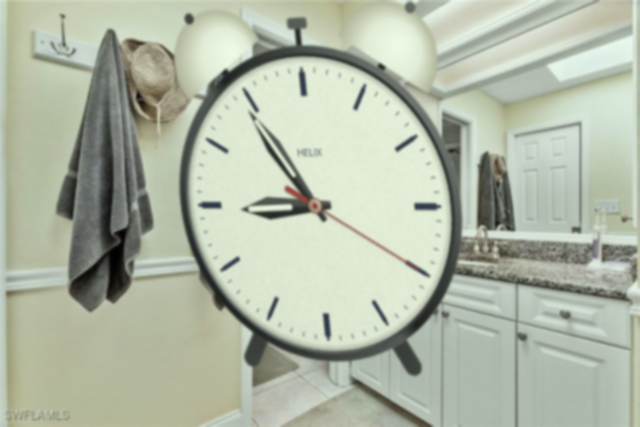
8.54.20
